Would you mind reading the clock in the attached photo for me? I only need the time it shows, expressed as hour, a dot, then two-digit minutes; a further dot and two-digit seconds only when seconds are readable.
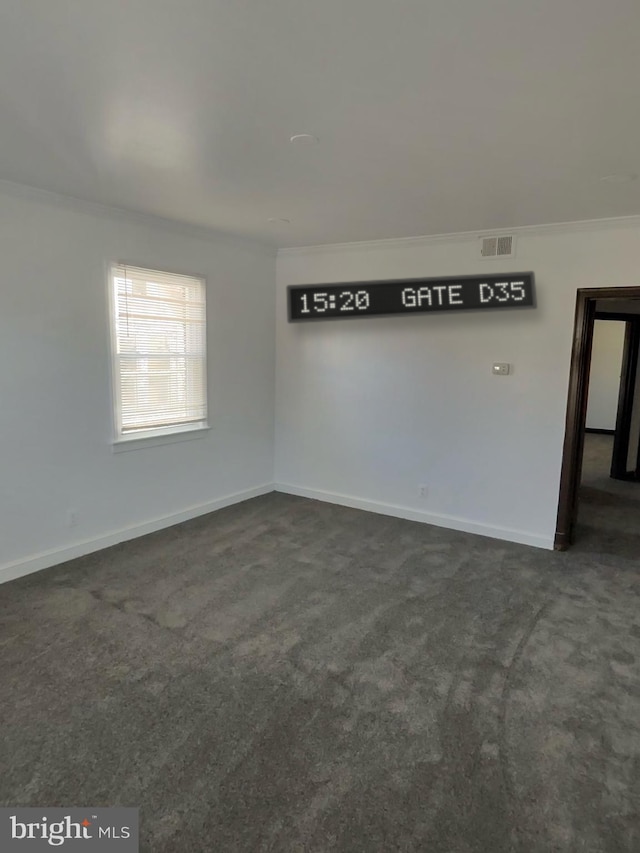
15.20
